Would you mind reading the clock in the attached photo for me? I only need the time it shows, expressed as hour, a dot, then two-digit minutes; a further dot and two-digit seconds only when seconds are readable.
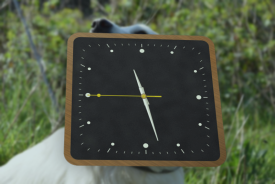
11.27.45
